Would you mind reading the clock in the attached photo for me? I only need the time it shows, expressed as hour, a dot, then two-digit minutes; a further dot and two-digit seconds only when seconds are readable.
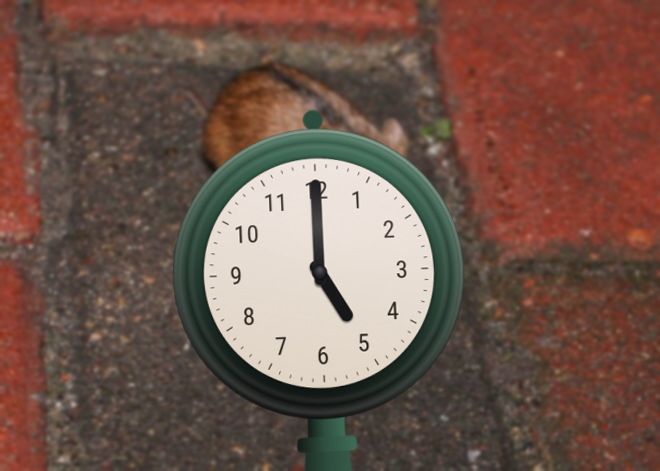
5.00
